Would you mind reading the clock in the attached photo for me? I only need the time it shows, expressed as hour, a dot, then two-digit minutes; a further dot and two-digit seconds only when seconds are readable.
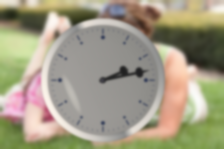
2.13
